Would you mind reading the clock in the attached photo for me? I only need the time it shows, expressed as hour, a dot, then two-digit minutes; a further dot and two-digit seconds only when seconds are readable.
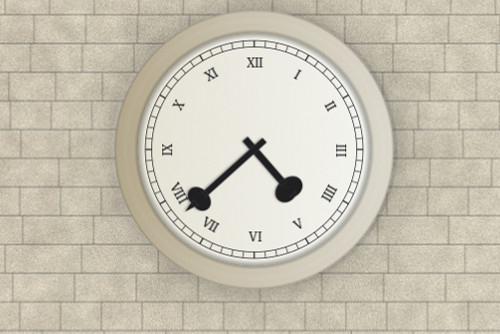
4.38
